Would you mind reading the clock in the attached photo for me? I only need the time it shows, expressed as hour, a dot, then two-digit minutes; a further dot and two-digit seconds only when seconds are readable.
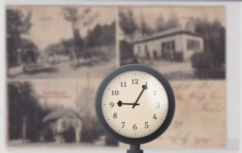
9.05
